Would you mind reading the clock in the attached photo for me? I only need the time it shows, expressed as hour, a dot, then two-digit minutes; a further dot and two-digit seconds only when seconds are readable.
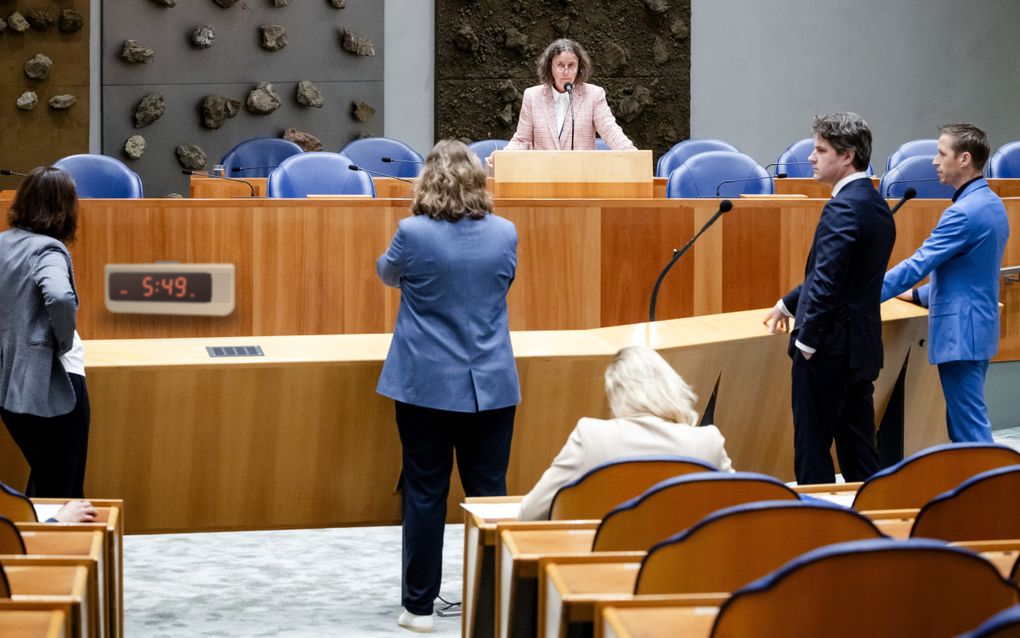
5.49
